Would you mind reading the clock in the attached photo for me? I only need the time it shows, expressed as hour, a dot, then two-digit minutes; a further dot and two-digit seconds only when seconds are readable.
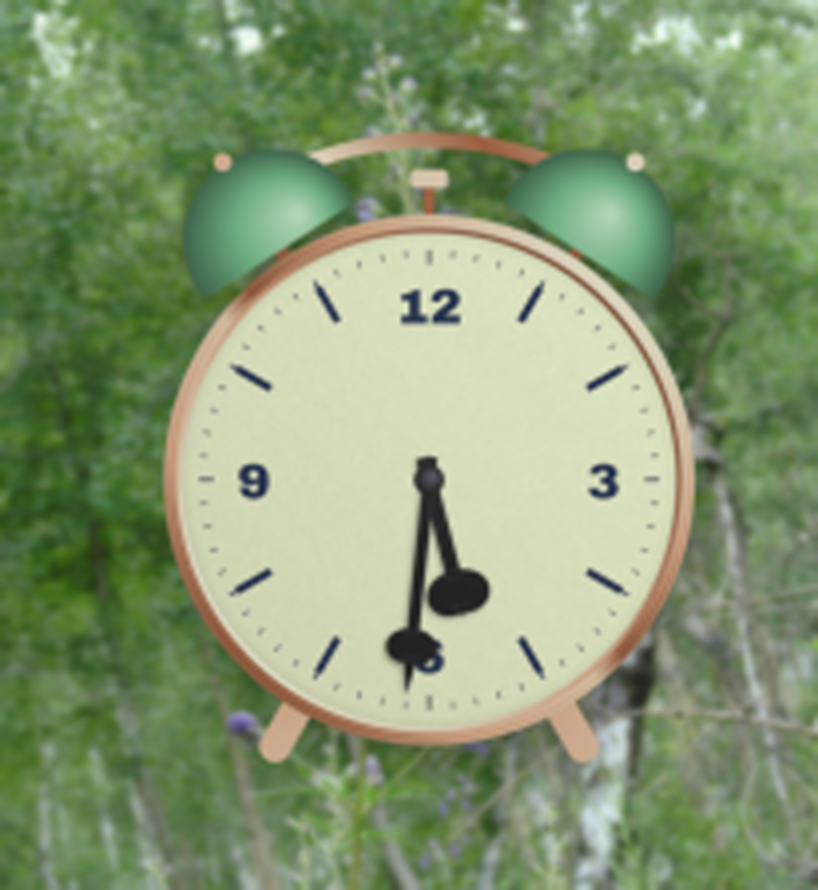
5.31
